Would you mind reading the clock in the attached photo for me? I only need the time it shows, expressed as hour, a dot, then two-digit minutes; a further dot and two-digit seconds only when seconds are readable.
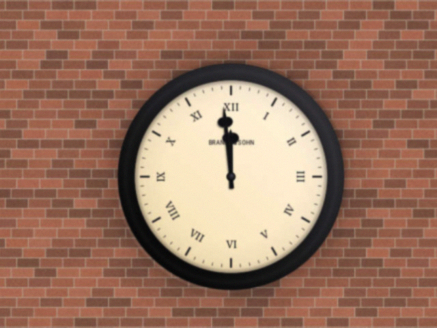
11.59
